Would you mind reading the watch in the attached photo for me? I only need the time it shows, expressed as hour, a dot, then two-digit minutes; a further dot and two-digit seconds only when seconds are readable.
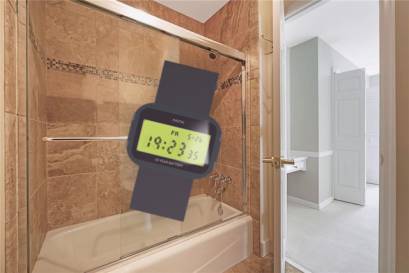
19.23.35
